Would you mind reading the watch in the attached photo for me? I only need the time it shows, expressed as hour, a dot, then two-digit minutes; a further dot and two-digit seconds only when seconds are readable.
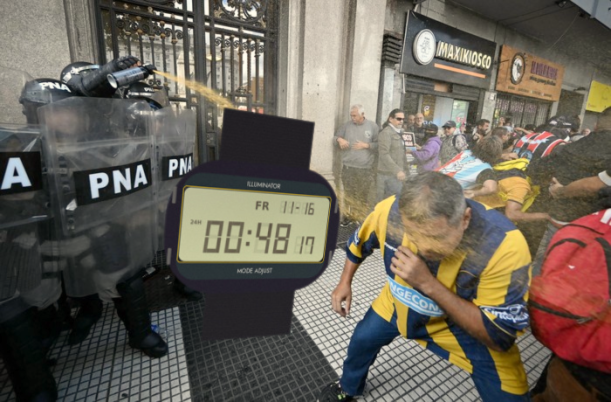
0.48.17
